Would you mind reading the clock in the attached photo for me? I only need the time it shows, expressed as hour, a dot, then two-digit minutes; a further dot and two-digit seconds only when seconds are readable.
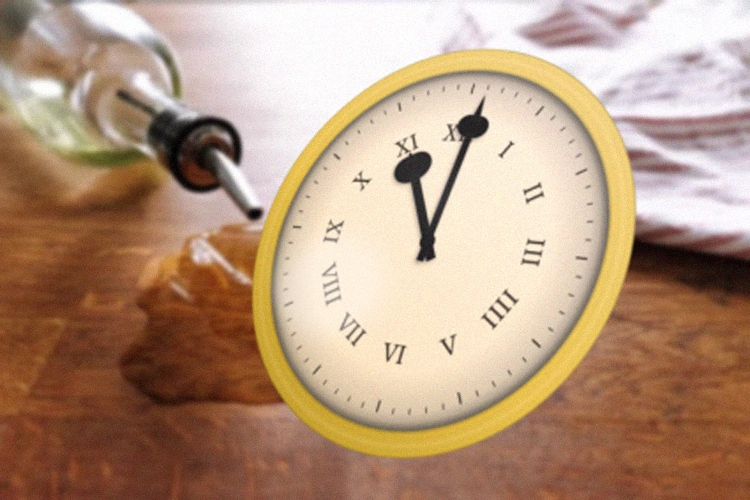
11.01
